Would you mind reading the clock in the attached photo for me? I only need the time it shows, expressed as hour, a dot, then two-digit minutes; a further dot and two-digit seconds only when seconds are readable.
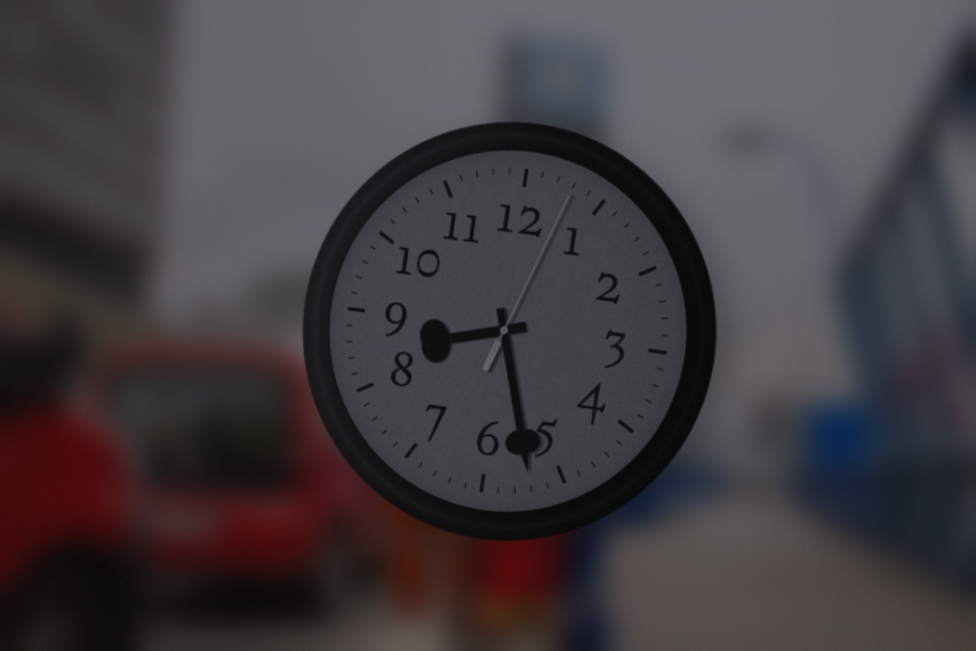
8.27.03
